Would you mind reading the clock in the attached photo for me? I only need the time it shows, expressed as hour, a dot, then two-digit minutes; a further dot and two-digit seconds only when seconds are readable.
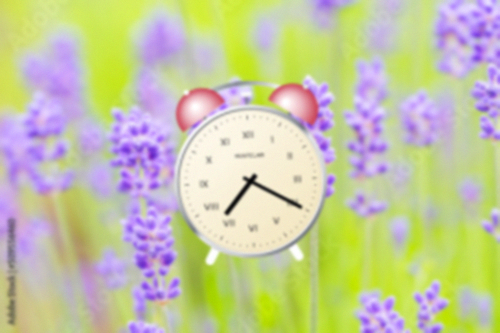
7.20
